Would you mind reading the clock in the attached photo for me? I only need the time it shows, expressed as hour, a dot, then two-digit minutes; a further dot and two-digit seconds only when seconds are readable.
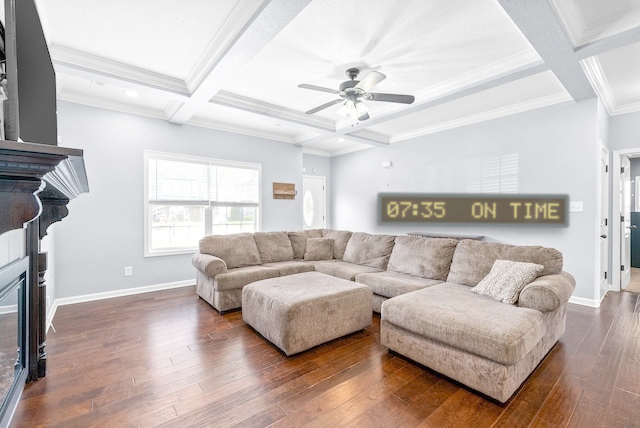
7.35
